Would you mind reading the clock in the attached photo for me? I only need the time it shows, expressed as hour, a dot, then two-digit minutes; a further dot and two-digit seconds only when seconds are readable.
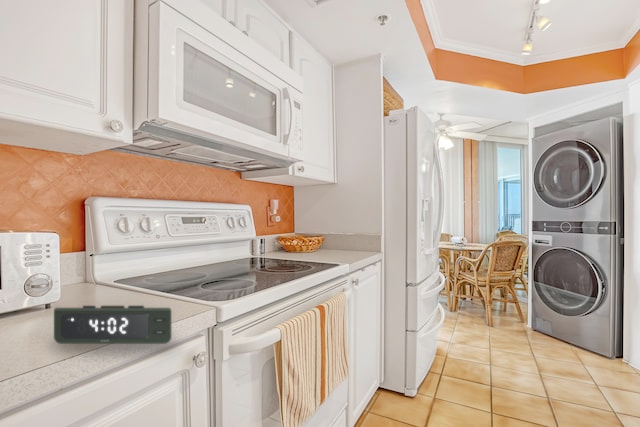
4.02
